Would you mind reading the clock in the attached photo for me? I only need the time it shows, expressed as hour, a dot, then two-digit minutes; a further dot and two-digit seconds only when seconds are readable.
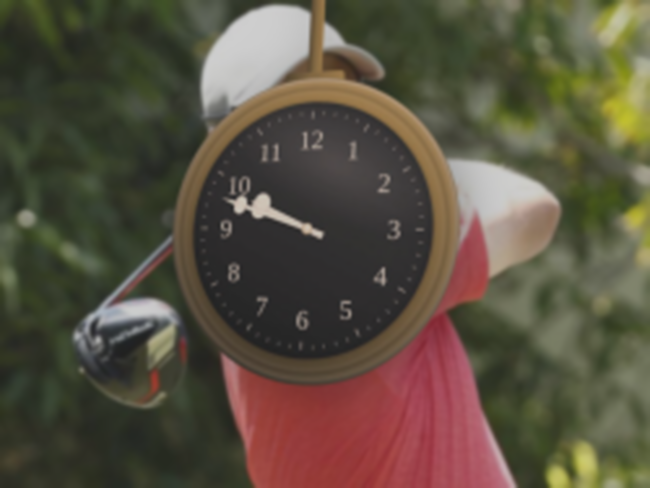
9.48
